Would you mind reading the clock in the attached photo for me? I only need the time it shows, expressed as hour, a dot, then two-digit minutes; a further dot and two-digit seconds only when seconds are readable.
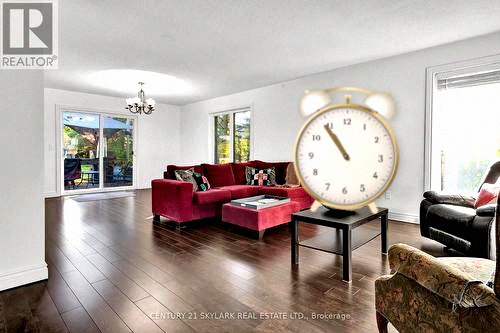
10.54
